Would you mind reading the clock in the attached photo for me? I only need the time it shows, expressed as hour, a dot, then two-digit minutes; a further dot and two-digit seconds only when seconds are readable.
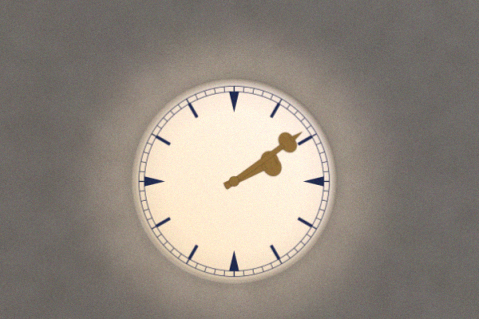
2.09
